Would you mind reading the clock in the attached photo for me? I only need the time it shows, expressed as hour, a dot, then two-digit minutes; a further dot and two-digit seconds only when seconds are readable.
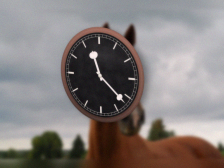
11.22
